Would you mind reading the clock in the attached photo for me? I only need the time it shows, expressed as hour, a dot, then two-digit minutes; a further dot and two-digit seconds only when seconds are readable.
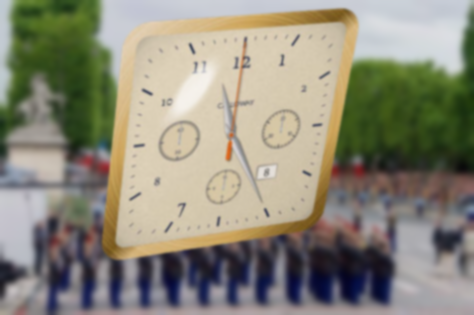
11.25
